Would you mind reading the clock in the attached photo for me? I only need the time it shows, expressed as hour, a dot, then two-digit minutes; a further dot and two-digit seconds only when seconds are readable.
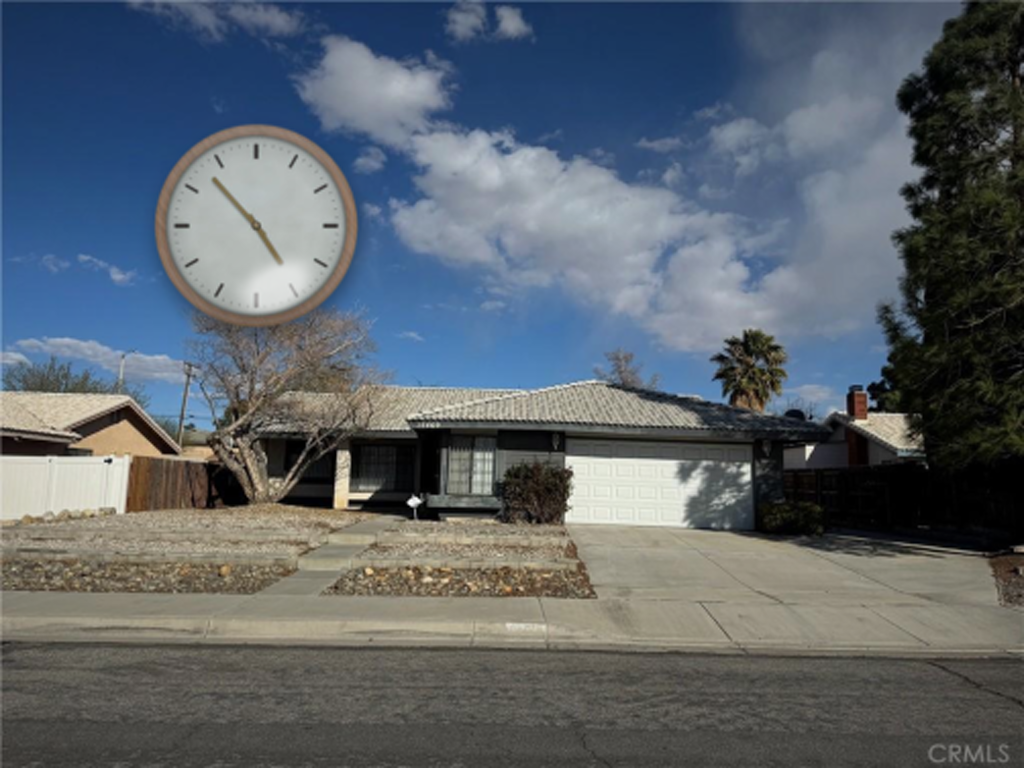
4.53
